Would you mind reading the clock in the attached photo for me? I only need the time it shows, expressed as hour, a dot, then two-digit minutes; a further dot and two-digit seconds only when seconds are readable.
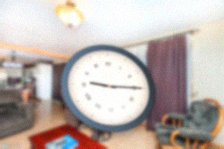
9.15
